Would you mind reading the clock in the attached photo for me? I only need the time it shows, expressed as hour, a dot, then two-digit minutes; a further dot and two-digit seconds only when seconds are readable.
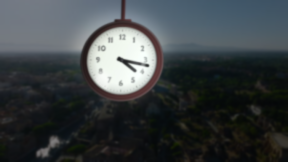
4.17
